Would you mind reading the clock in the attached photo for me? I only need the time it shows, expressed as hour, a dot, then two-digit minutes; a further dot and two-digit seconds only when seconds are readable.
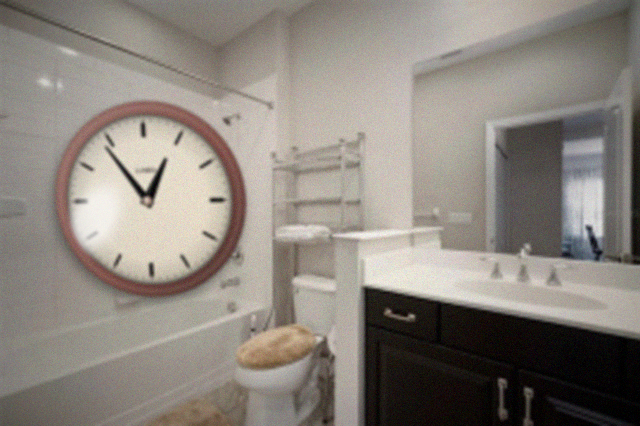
12.54
